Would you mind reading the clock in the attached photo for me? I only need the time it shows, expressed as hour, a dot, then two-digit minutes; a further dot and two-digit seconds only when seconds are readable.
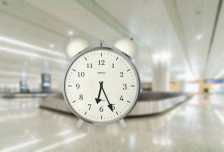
6.26
